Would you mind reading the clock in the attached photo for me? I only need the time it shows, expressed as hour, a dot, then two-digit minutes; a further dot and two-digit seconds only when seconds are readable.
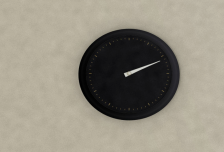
2.11
